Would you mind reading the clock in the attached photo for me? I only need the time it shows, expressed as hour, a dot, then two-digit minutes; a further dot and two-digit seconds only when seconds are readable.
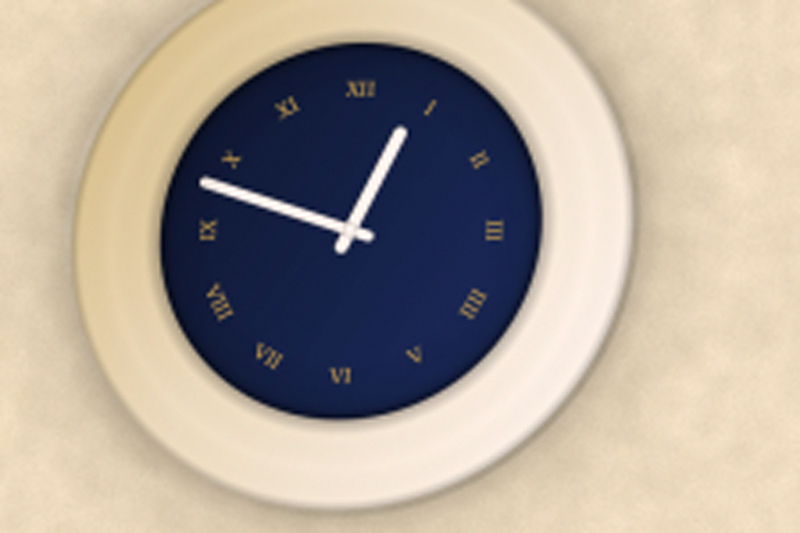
12.48
